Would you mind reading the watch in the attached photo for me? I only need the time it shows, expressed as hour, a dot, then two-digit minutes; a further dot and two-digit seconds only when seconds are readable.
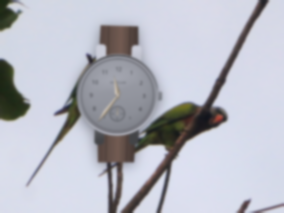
11.36
